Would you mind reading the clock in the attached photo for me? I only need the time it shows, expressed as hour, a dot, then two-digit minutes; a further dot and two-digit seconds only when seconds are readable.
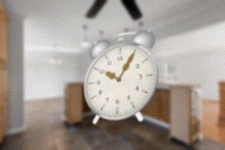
10.05
